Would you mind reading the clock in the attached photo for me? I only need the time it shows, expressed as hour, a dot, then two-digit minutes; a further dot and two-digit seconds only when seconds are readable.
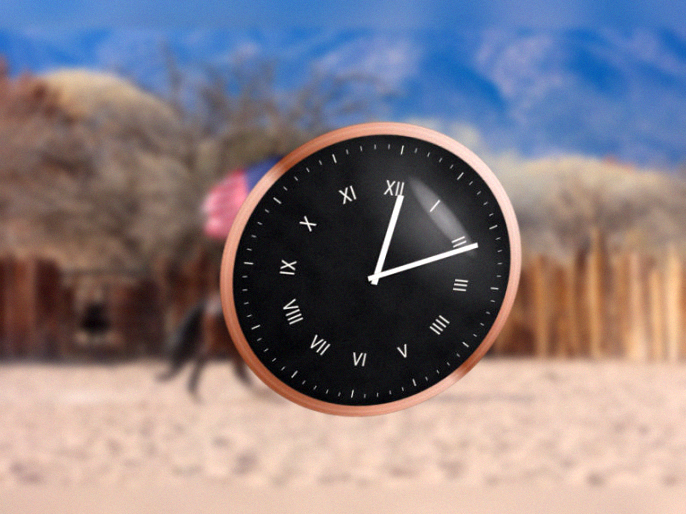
12.11
